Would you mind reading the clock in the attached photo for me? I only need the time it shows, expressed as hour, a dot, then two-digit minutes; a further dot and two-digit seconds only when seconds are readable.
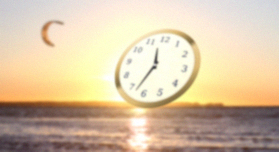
11.33
